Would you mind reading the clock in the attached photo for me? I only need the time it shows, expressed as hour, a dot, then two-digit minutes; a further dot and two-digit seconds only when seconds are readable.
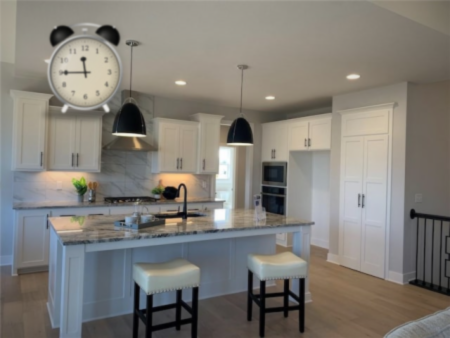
11.45
